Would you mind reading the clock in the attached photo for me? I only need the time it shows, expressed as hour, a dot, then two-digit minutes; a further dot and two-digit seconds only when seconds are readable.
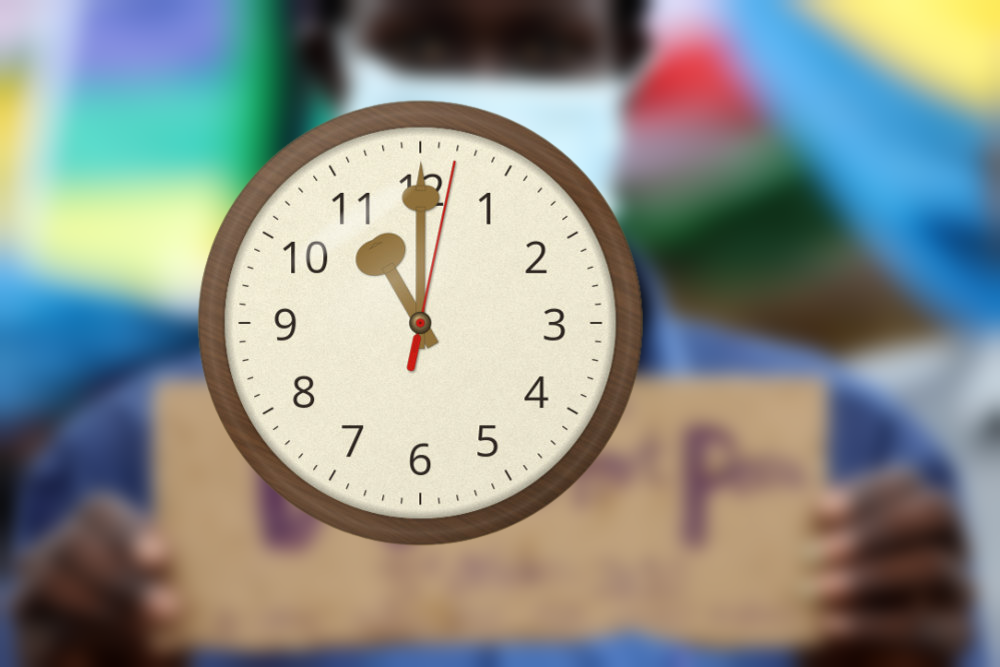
11.00.02
